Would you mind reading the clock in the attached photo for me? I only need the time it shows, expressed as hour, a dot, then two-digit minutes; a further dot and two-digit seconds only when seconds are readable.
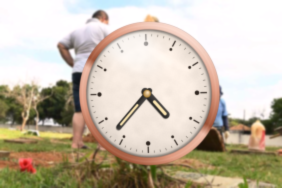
4.37
